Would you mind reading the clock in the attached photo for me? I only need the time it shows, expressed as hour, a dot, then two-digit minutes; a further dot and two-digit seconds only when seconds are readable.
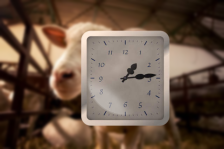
1.14
